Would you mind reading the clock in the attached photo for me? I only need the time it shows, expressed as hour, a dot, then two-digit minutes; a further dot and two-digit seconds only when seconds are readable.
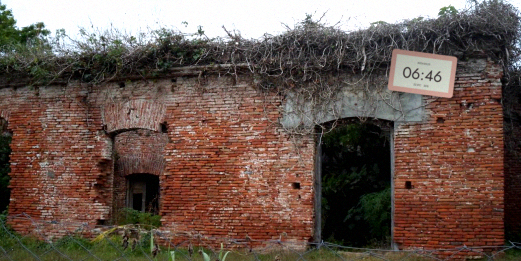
6.46
